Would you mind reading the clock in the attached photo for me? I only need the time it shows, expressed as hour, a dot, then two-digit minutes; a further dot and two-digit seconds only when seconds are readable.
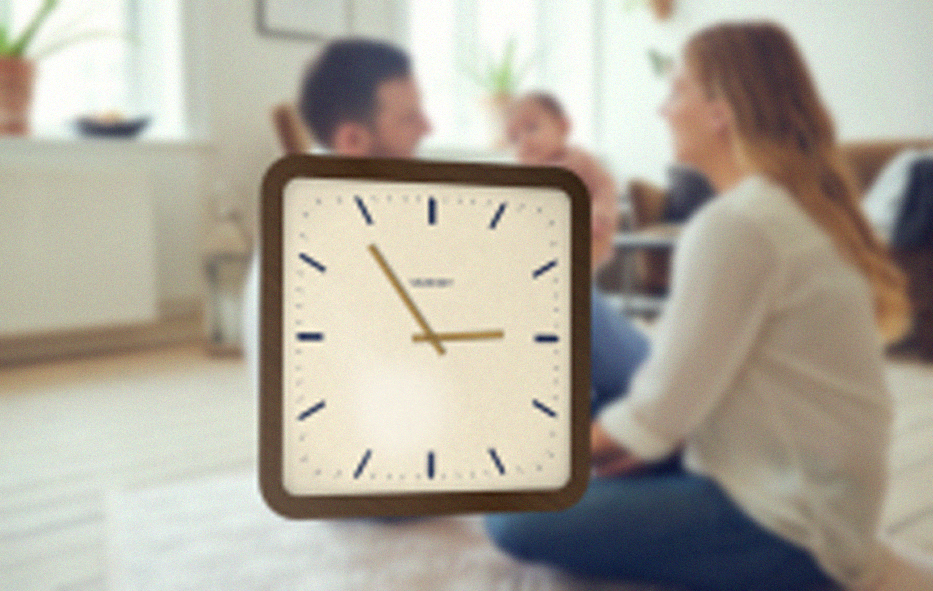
2.54
